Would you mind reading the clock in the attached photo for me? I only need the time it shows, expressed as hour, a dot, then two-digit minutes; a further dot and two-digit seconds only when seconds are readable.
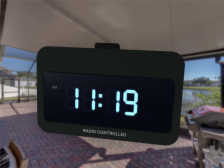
11.19
